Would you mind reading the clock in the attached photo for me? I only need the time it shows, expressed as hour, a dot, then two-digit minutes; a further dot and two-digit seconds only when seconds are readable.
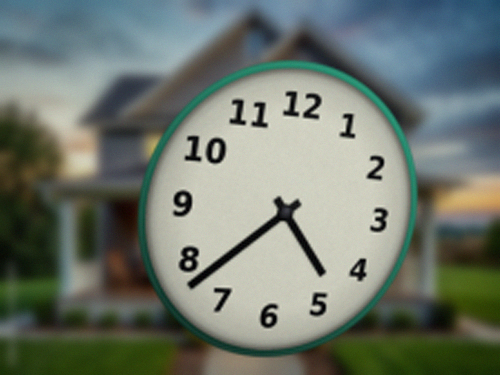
4.38
